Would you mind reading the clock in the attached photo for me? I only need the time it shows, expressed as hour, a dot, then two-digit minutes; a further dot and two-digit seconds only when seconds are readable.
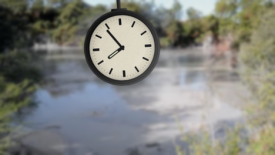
7.54
